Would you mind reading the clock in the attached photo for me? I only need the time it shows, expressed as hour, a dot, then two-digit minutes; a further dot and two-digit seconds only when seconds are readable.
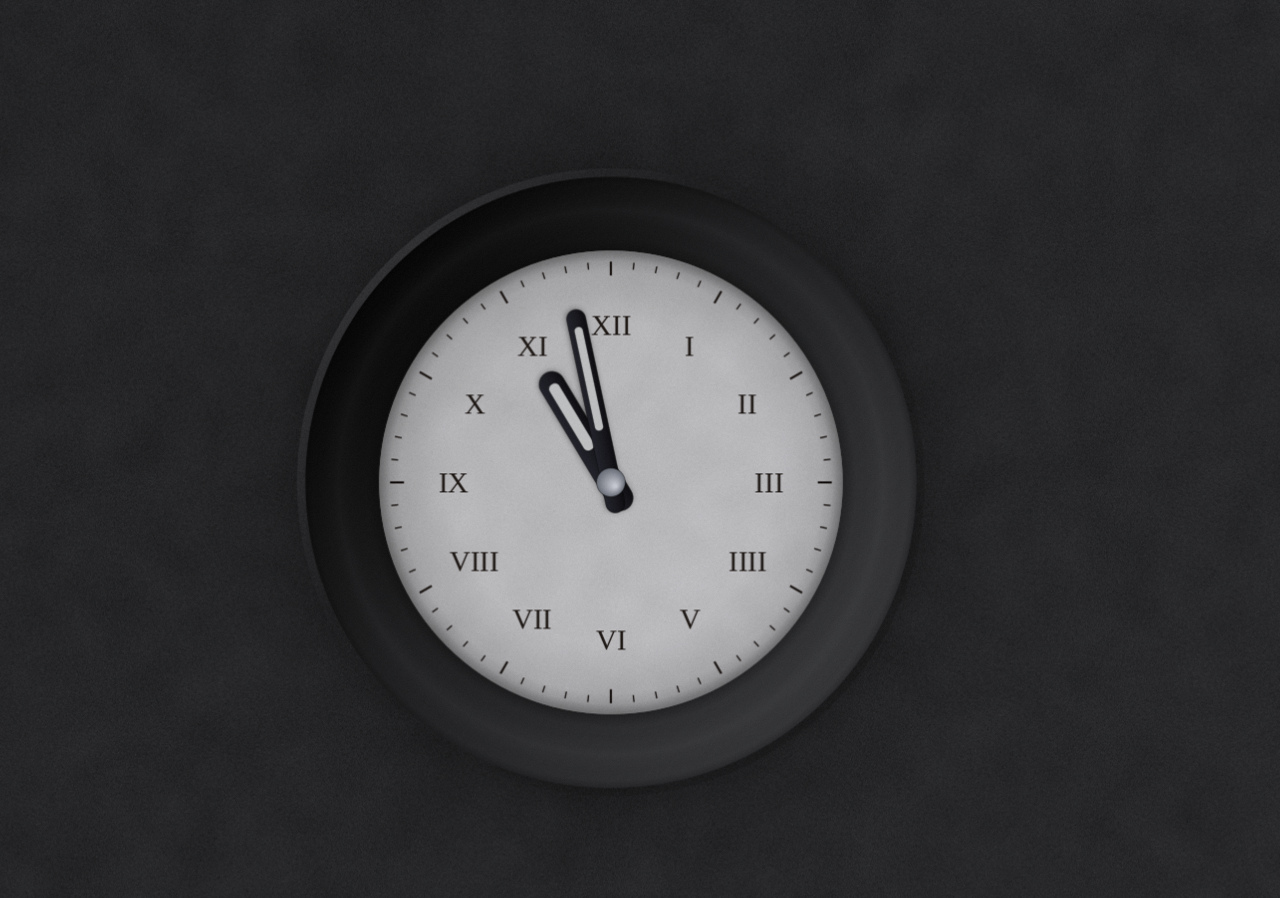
10.58
